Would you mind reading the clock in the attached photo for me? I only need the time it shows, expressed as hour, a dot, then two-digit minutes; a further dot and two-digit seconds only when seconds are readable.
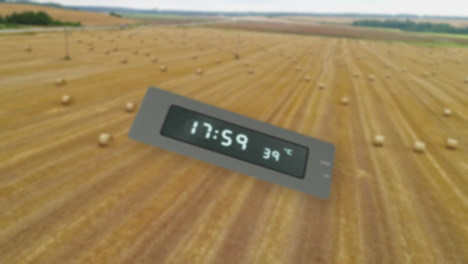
17.59
